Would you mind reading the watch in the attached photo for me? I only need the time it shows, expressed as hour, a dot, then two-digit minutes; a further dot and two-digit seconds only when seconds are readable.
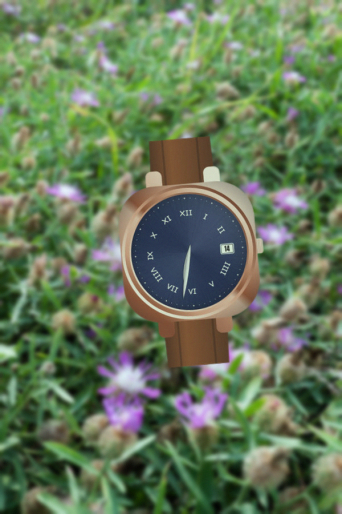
6.32
